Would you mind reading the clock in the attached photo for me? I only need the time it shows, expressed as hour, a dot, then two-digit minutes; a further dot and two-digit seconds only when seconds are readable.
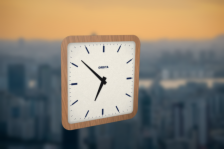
6.52
